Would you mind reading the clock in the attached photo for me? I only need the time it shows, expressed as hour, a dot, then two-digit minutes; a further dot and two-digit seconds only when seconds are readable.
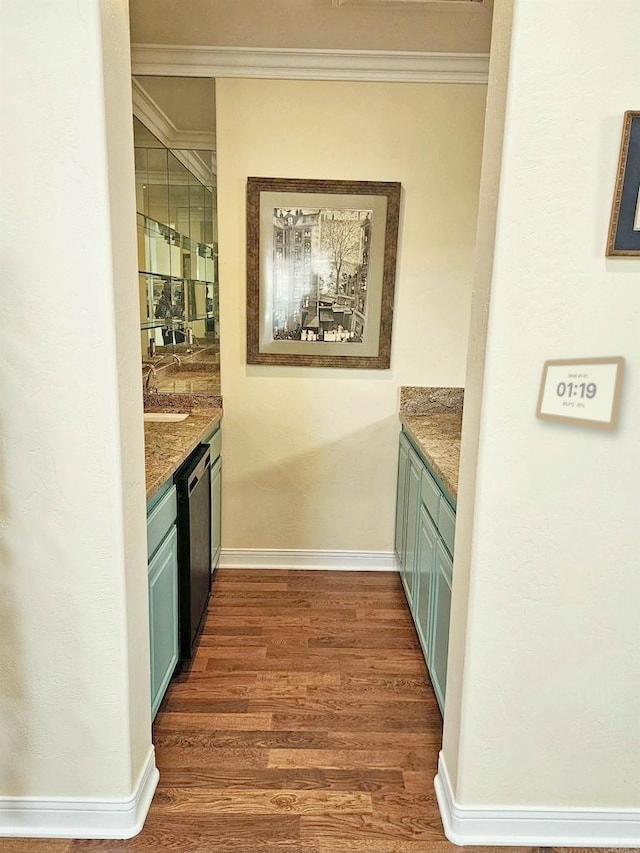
1.19
